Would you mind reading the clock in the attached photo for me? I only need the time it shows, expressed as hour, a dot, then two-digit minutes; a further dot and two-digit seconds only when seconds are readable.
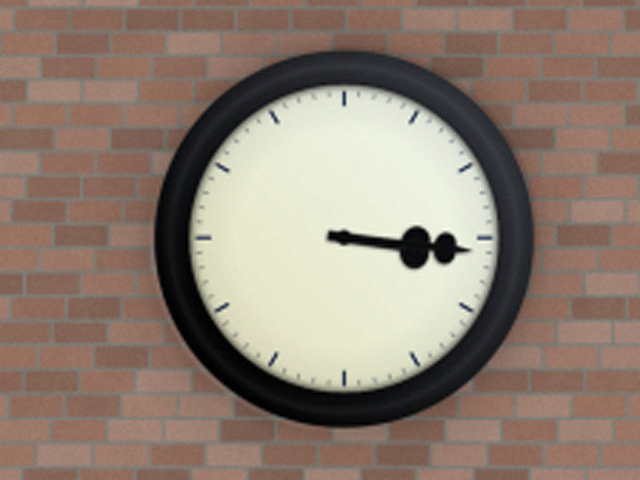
3.16
